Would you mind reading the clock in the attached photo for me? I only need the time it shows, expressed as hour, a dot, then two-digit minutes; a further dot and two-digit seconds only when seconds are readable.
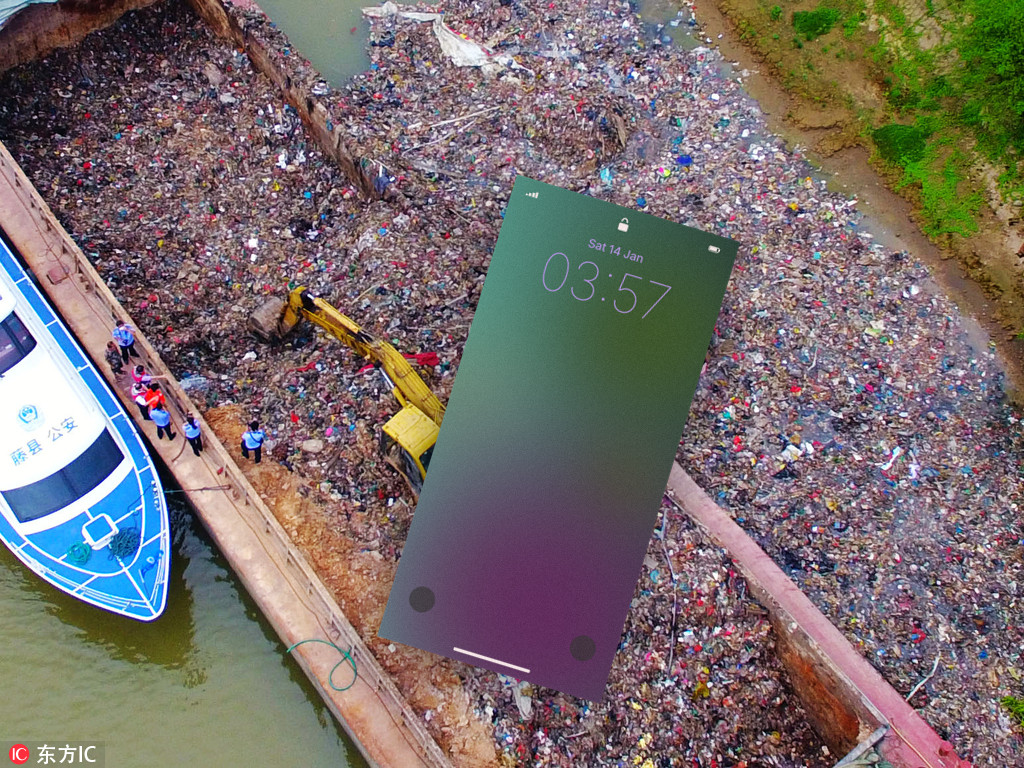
3.57
